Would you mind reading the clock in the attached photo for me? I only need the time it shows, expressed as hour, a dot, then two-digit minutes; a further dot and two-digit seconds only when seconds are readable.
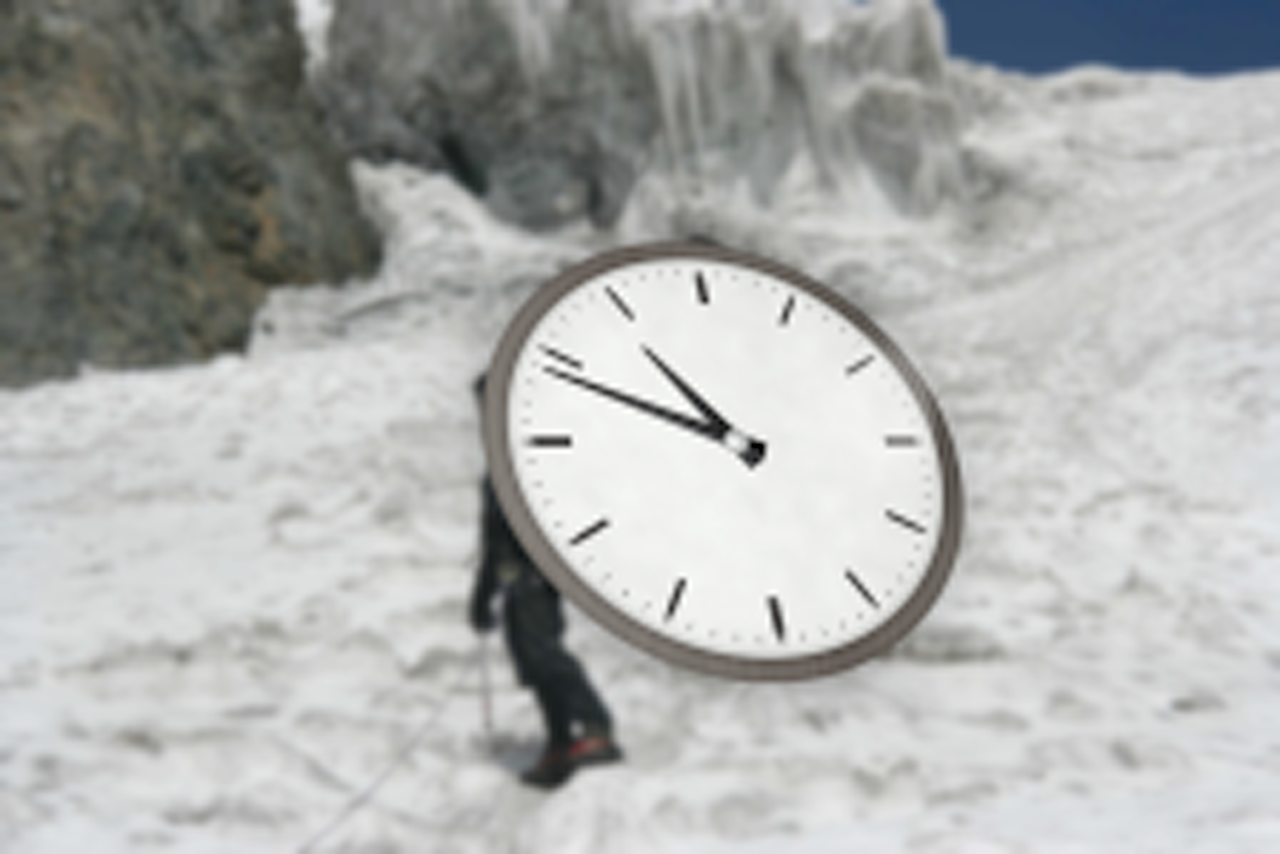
10.49
